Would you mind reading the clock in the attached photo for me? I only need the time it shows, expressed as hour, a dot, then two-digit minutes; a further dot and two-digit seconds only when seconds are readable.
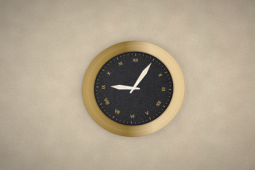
9.05
